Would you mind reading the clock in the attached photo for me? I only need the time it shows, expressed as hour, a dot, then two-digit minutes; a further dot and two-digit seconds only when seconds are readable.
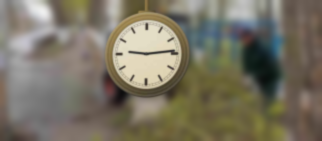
9.14
